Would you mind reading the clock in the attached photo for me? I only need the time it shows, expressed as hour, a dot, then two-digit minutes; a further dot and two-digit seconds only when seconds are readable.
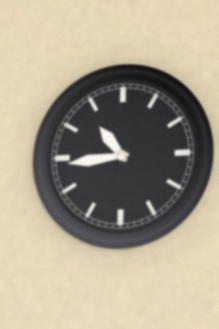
10.44
